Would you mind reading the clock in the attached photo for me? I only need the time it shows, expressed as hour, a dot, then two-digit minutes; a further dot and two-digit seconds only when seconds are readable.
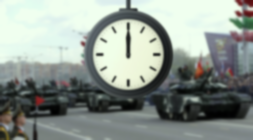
12.00
